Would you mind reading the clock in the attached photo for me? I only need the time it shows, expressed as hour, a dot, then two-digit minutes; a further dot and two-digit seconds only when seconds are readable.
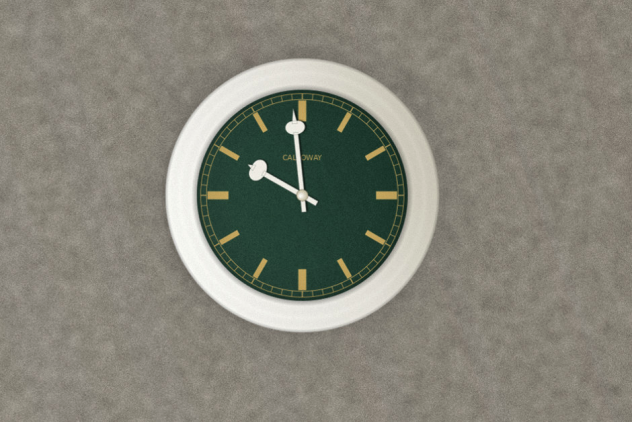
9.59
